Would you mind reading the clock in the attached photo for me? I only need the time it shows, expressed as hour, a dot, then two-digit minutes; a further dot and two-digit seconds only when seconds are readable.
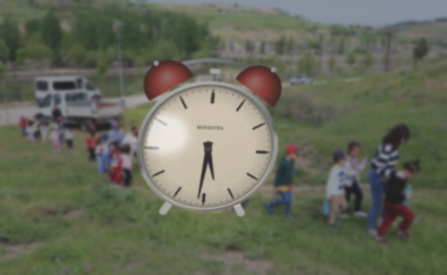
5.31
